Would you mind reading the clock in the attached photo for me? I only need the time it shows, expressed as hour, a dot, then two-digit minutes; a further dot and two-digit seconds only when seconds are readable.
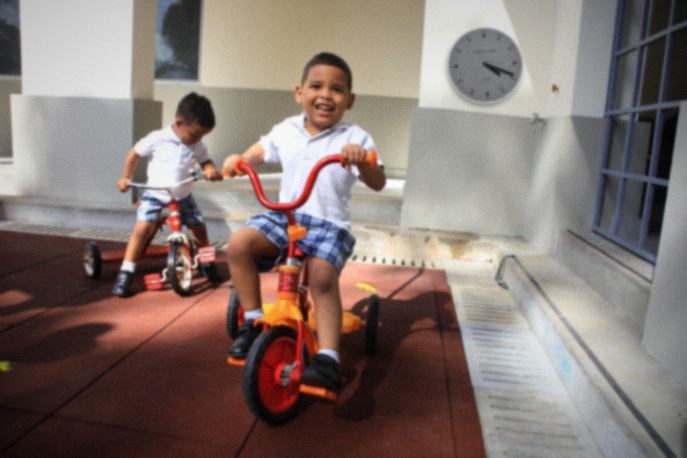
4.19
